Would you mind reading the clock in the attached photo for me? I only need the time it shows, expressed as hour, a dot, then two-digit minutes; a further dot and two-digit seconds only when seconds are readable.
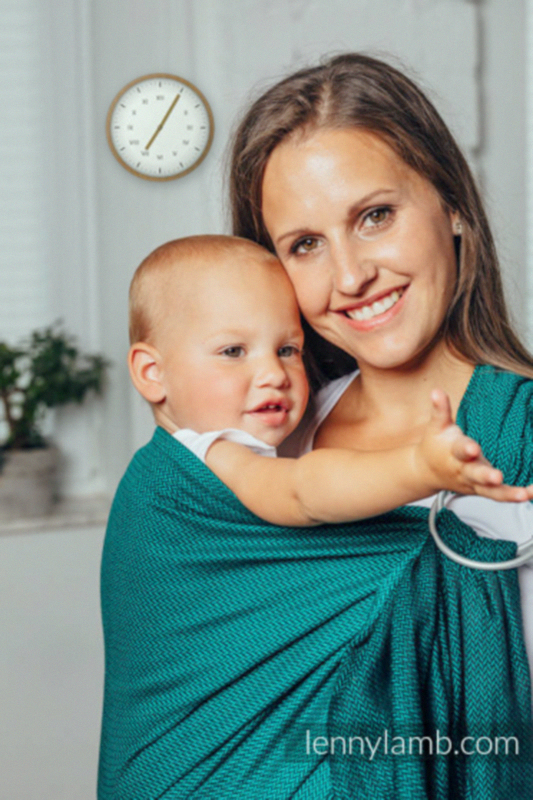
7.05
